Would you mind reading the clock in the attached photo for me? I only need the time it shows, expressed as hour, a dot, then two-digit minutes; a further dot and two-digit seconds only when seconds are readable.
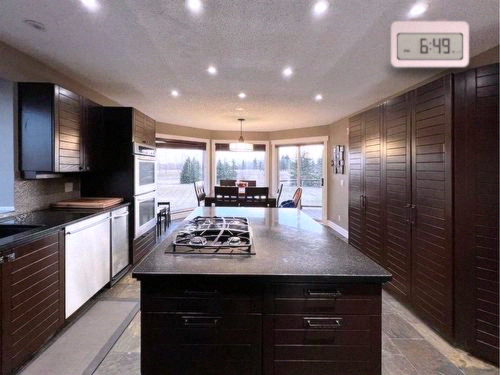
6.49
